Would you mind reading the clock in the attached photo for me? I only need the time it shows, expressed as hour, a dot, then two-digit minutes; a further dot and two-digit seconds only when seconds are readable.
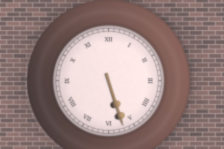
5.27
